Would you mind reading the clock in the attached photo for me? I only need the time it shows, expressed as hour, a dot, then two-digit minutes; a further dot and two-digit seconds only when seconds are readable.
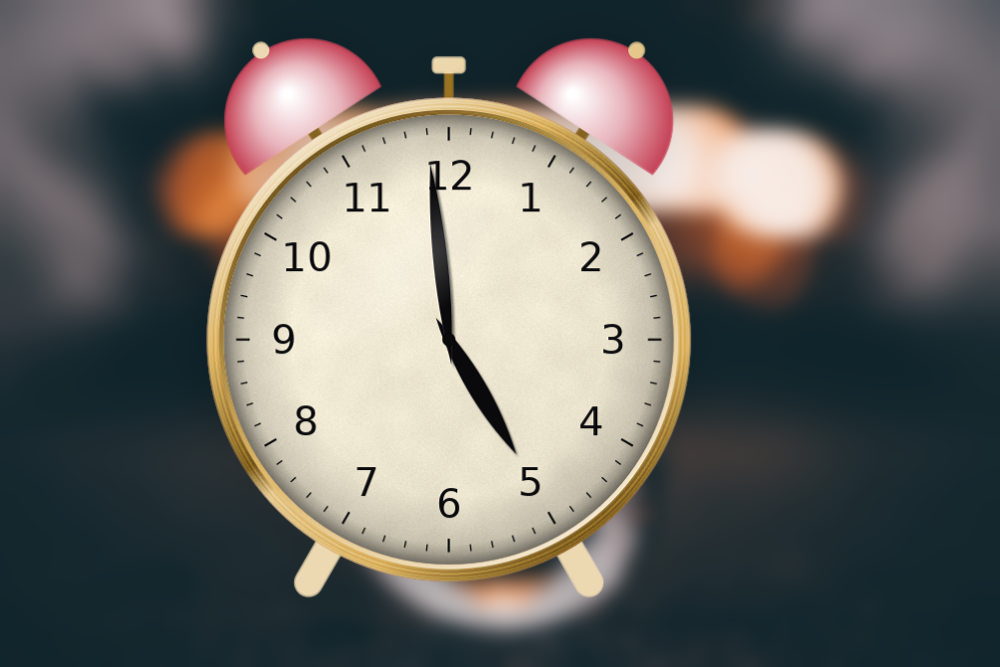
4.59
